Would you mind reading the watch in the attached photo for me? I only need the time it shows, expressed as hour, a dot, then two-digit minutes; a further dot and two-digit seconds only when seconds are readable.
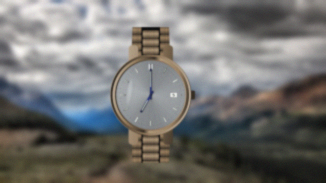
7.00
